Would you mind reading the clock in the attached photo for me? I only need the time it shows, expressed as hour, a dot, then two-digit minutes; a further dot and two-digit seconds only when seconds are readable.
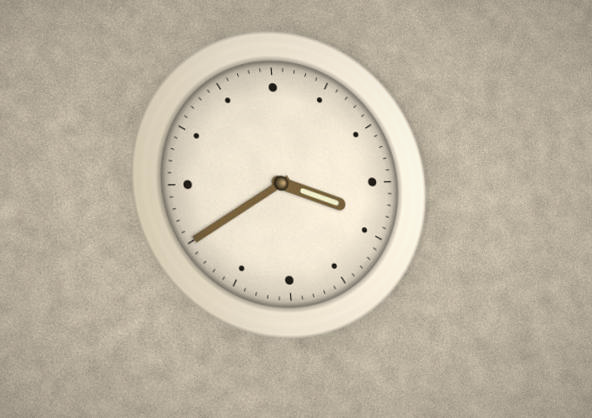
3.40
